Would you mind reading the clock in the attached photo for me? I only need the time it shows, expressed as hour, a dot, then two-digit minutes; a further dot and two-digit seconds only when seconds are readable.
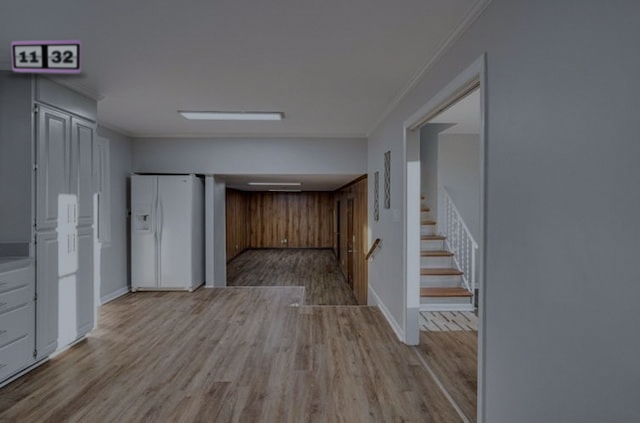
11.32
